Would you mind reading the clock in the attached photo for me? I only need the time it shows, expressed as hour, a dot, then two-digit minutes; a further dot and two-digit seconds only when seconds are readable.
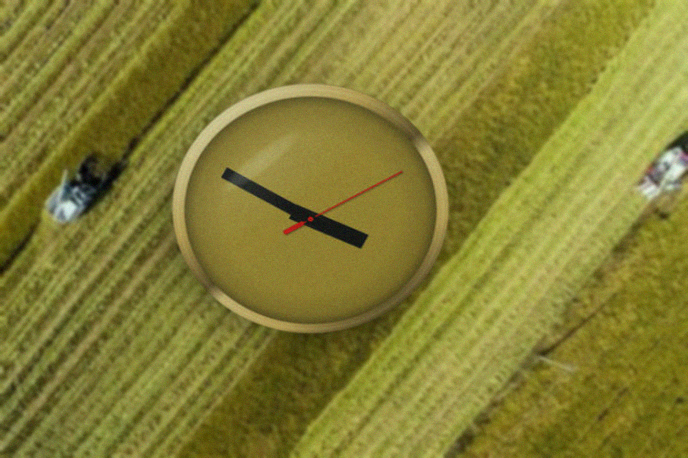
3.50.10
